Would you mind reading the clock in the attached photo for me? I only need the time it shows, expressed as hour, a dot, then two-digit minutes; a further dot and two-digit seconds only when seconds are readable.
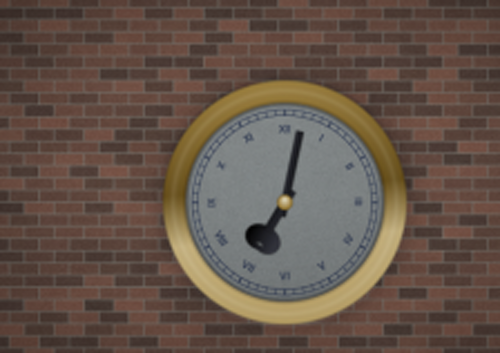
7.02
